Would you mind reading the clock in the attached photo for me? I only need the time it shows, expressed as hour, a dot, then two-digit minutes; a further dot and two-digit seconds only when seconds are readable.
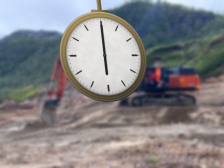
6.00
